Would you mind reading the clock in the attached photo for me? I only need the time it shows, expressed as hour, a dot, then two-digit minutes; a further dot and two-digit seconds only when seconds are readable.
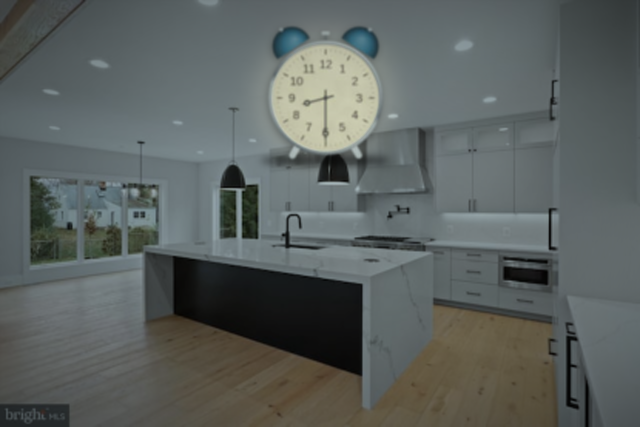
8.30
